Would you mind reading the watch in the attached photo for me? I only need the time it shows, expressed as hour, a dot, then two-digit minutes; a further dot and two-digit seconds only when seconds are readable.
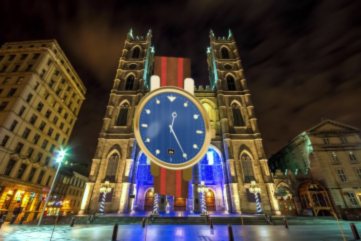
12.25
